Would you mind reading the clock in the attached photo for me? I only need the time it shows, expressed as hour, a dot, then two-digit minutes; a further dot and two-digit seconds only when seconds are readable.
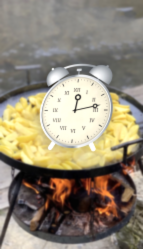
12.13
